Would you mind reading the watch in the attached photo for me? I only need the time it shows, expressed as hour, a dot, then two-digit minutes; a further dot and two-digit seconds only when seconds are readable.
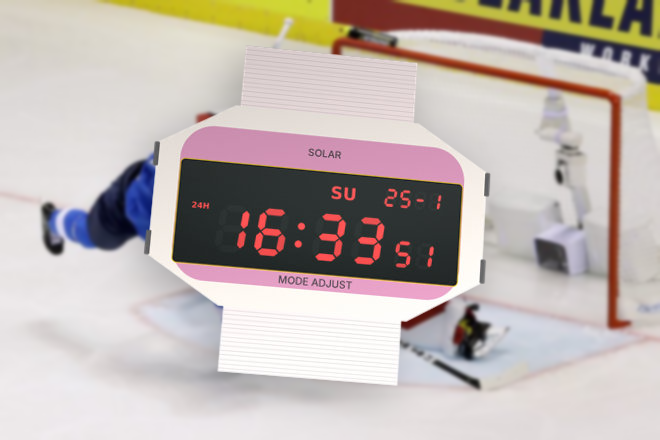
16.33.51
